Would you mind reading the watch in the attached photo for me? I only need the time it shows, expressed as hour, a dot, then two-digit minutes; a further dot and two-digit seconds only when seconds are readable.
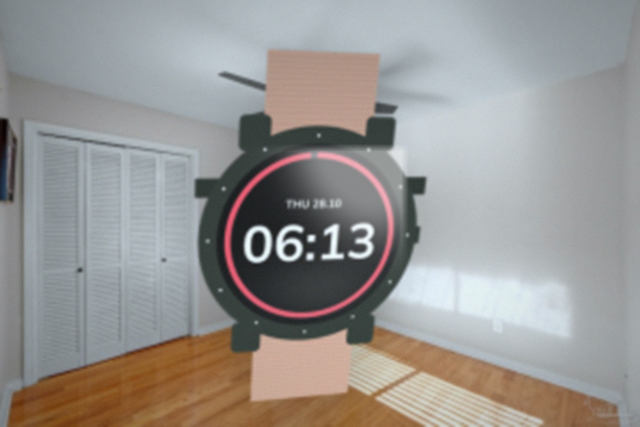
6.13
